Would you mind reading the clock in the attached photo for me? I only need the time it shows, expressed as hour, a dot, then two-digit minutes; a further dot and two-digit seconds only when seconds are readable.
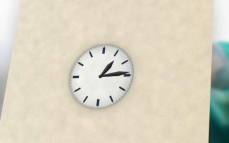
1.14
